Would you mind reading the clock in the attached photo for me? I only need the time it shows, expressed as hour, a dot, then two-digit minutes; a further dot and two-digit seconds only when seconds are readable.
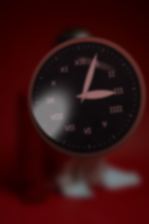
3.04
